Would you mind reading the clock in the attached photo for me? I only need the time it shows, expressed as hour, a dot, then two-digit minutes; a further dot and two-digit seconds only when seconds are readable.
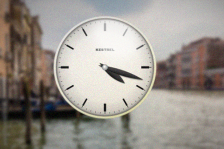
4.18
